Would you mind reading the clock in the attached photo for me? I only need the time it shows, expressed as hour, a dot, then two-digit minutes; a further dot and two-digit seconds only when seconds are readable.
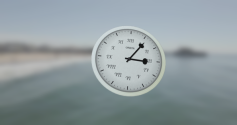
3.06
